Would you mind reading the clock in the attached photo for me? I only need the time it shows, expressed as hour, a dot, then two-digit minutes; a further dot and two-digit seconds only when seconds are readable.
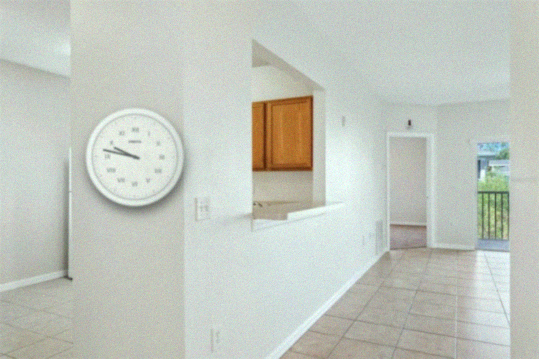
9.47
